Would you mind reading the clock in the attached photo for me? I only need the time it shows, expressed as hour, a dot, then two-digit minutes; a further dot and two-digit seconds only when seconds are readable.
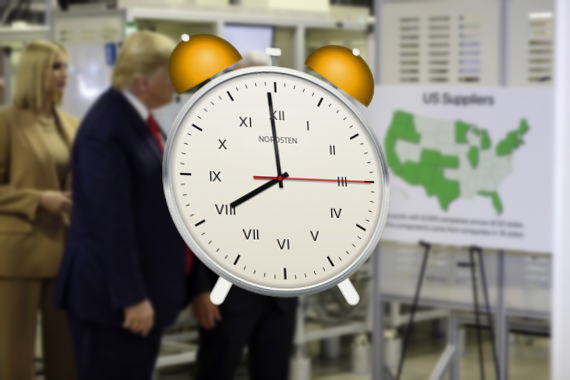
7.59.15
